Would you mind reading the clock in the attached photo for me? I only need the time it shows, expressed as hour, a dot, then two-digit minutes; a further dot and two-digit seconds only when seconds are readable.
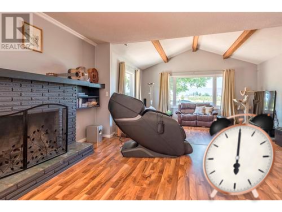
6.00
